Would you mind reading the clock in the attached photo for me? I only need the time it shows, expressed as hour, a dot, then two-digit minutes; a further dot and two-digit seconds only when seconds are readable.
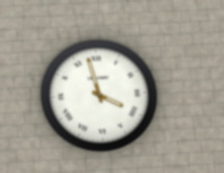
3.58
